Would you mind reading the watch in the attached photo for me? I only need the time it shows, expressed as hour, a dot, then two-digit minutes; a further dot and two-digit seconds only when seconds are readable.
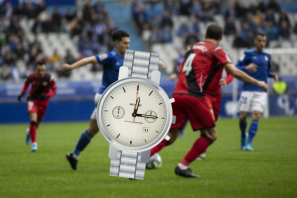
12.15
